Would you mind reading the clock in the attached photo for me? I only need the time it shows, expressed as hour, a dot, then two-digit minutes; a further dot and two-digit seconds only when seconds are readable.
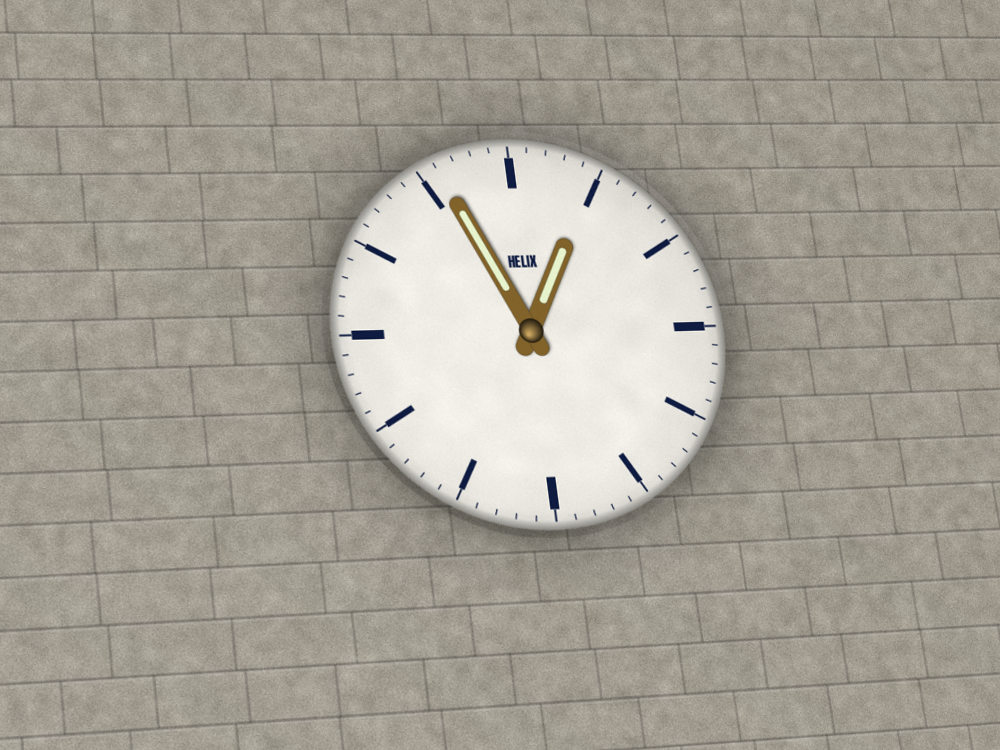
12.56
